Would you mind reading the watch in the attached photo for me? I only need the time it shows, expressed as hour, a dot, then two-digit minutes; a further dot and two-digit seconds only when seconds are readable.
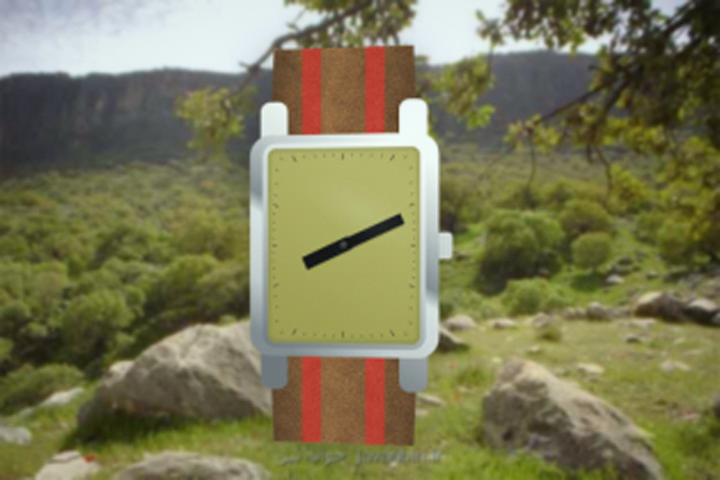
8.11
